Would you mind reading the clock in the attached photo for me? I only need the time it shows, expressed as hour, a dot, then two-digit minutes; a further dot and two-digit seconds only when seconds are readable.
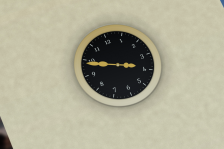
3.49
